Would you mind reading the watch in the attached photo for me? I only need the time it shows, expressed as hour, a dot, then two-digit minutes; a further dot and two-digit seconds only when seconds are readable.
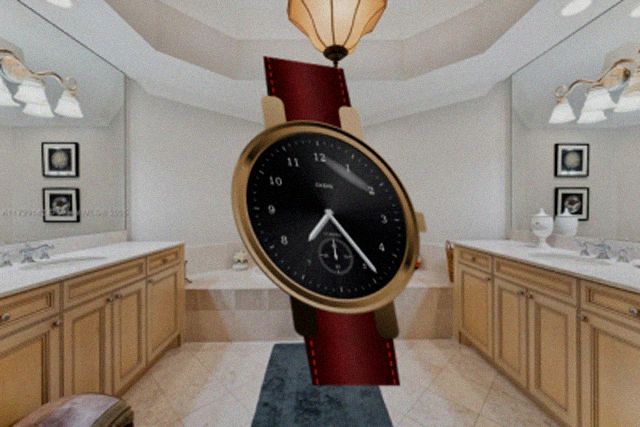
7.24
